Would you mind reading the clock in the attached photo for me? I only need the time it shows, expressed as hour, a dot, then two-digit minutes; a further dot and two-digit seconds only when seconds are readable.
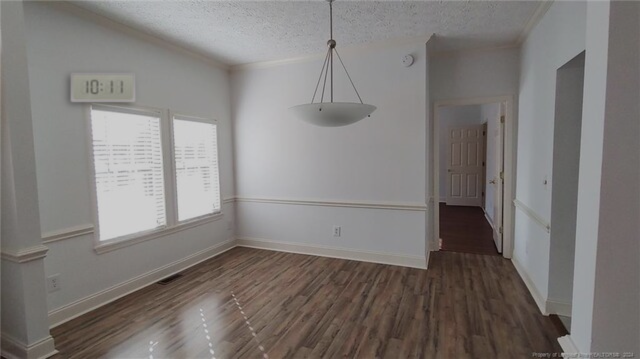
10.11
